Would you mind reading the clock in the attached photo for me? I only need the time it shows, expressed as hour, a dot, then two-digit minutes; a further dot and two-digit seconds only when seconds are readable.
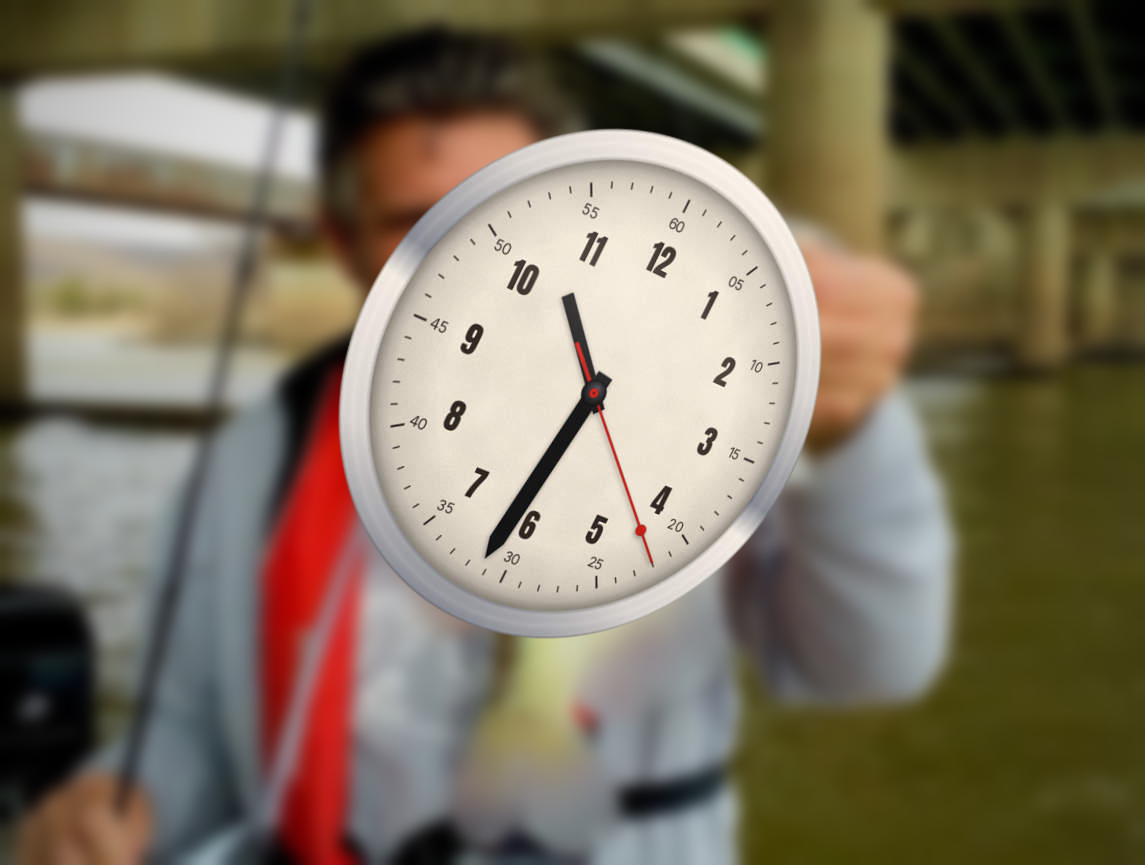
10.31.22
